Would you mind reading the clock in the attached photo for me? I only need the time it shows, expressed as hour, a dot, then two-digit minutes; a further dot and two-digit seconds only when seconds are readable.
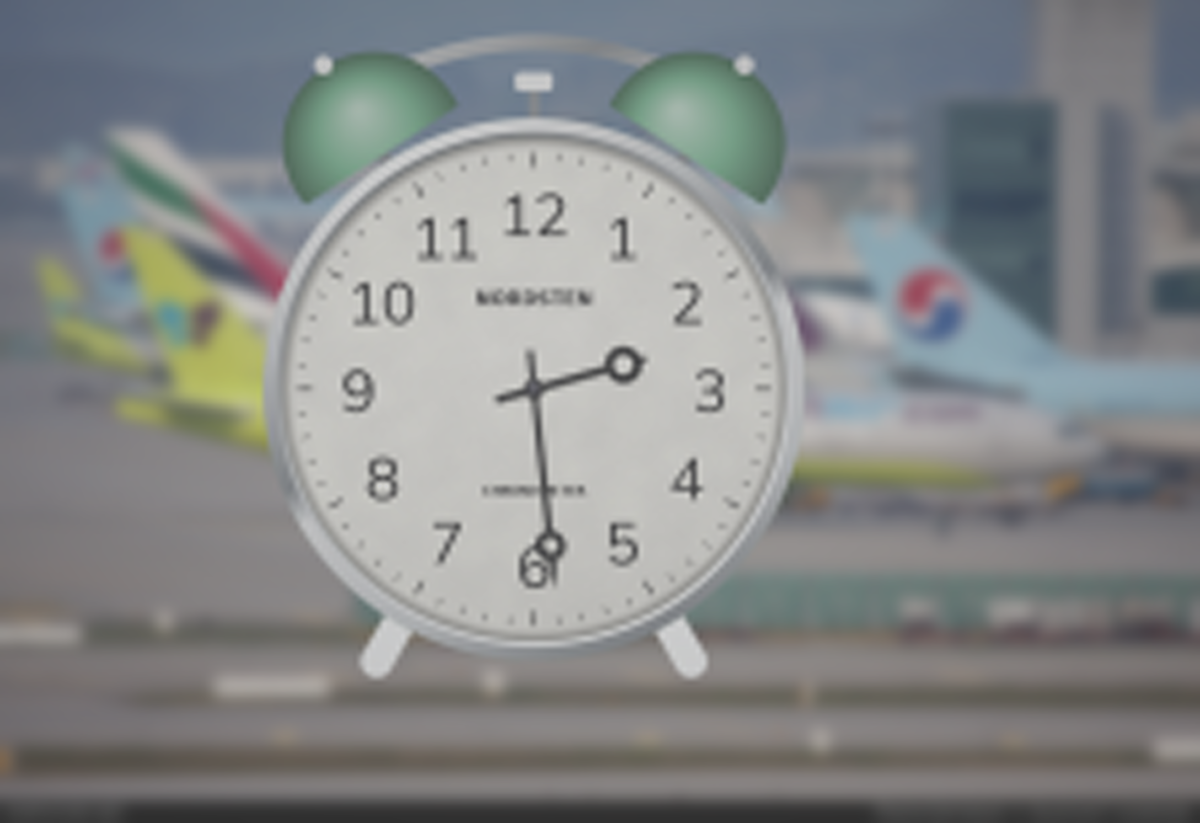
2.29
